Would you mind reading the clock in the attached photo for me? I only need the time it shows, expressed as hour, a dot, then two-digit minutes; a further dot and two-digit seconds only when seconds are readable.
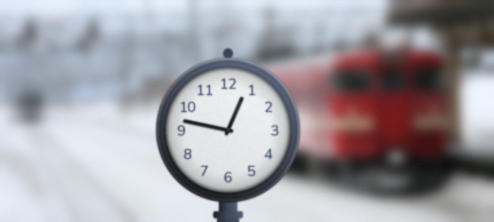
12.47
